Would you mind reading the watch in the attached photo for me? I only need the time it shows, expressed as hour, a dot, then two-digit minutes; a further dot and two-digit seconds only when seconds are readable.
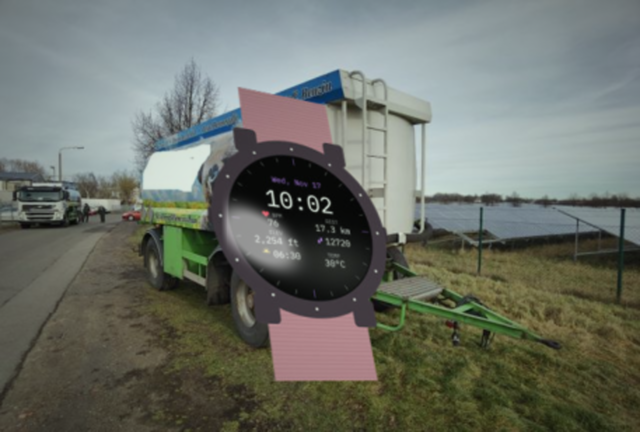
10.02
